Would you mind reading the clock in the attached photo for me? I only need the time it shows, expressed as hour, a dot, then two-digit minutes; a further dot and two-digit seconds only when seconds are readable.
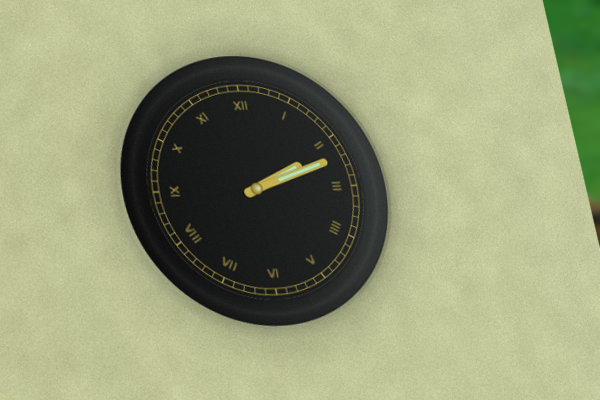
2.12
